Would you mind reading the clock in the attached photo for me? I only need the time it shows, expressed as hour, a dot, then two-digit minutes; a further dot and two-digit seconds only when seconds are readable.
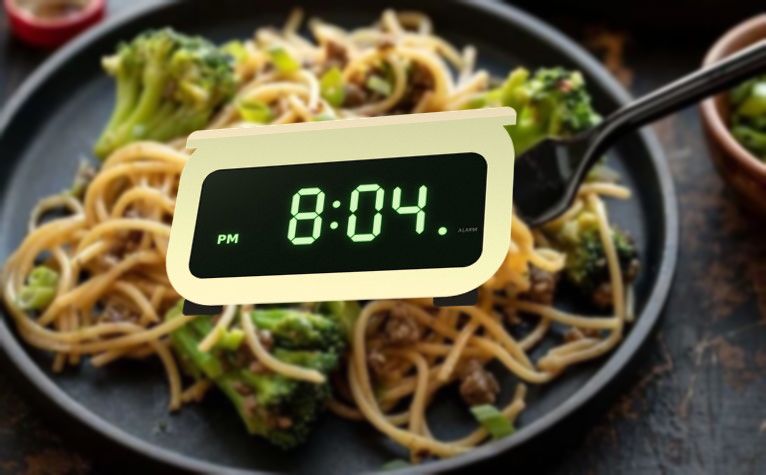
8.04
